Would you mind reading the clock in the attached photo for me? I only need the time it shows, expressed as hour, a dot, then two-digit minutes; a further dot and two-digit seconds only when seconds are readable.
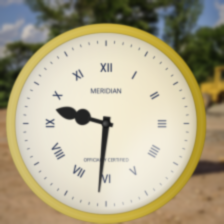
9.31
